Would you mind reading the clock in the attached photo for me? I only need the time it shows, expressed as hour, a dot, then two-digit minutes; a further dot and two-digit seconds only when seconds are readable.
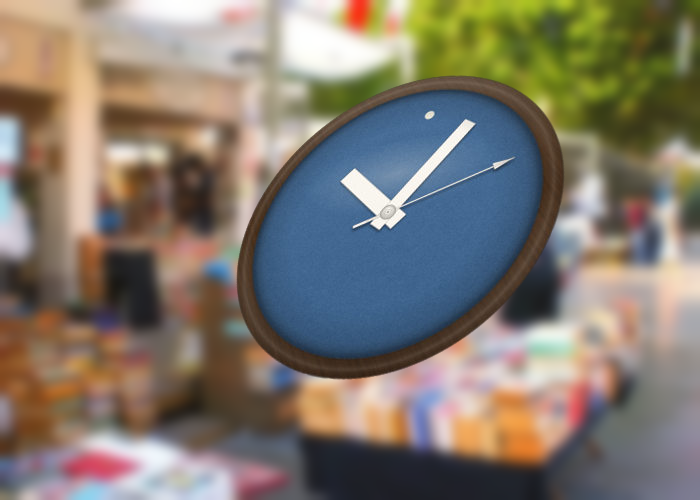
10.04.10
